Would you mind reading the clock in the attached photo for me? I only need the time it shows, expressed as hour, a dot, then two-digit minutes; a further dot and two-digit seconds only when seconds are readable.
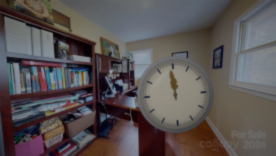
11.59
